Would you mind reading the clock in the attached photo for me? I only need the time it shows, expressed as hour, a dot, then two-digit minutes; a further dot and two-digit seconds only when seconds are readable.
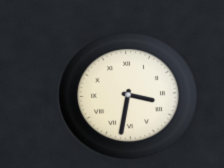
3.32
